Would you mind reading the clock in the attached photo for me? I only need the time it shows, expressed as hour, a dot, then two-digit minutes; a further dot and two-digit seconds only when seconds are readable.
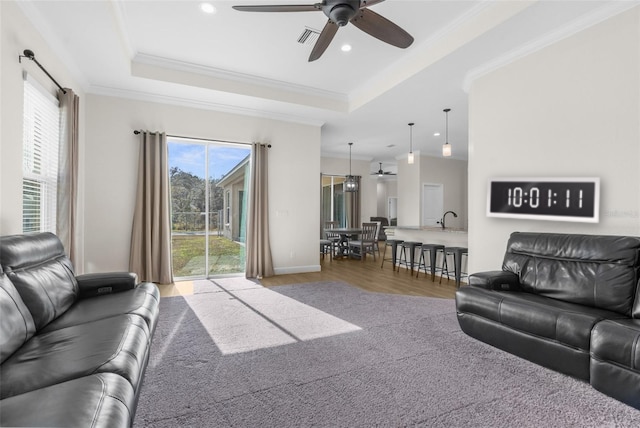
10.01.11
